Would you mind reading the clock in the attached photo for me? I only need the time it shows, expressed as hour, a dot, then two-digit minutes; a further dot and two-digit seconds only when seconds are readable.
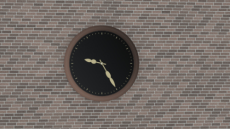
9.25
